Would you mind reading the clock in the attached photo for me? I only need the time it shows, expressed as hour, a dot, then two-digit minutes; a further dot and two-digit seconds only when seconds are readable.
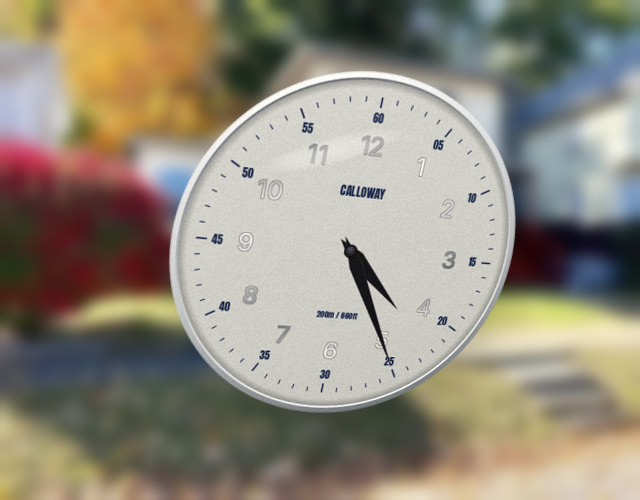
4.25
